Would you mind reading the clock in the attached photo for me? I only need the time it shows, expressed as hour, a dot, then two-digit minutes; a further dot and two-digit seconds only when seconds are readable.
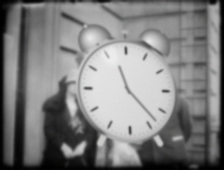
11.23
